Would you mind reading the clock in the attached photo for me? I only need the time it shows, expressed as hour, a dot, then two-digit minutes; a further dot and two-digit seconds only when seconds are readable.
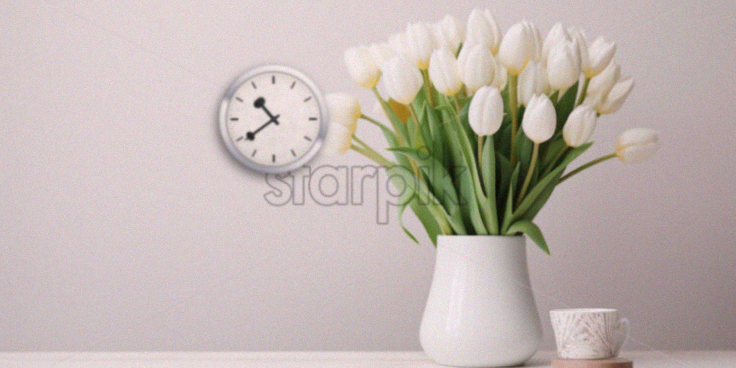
10.39
